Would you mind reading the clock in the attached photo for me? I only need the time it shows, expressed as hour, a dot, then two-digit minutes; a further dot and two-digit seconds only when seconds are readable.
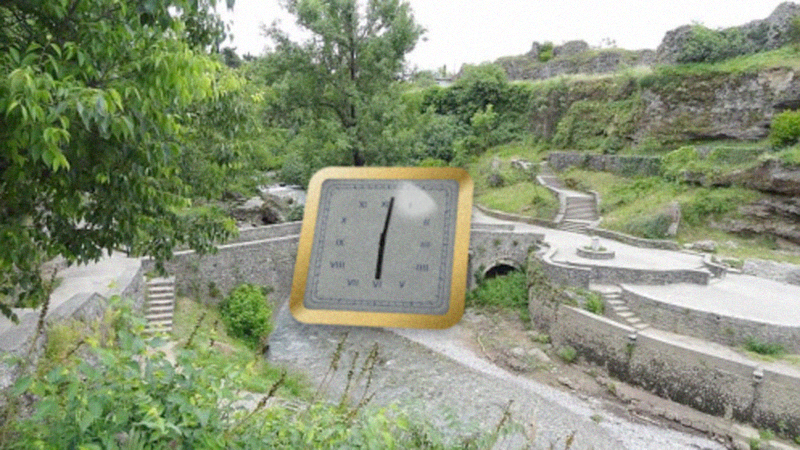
6.01
